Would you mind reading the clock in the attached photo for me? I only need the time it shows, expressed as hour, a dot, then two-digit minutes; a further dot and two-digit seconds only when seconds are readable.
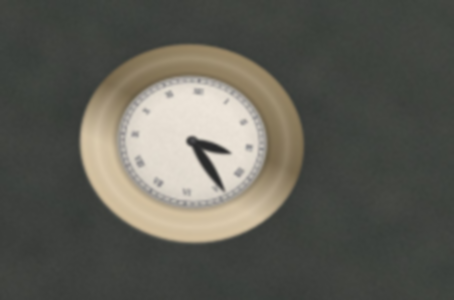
3.24
